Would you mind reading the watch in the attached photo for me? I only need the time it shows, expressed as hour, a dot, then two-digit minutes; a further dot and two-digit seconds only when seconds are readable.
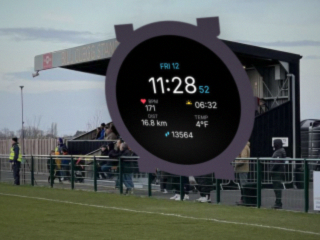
11.28
